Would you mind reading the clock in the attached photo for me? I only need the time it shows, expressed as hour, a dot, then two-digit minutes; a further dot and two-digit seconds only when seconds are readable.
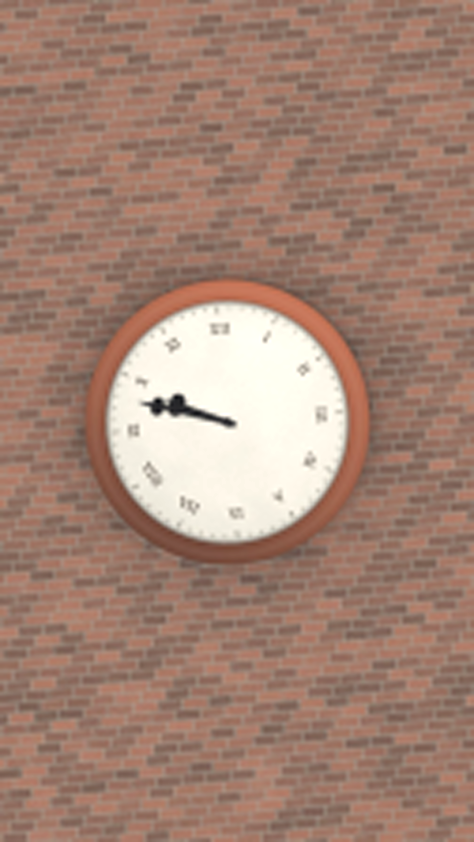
9.48
